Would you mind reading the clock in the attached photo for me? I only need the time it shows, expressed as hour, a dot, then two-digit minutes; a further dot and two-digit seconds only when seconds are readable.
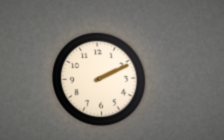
2.11
